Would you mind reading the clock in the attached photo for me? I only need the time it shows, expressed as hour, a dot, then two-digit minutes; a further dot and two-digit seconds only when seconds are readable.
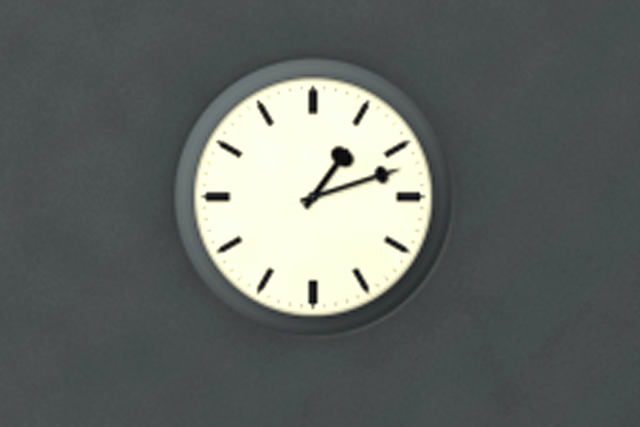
1.12
